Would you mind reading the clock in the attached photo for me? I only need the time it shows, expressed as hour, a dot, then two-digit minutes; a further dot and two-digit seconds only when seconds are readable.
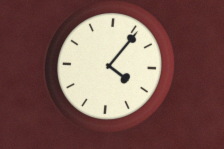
4.06
